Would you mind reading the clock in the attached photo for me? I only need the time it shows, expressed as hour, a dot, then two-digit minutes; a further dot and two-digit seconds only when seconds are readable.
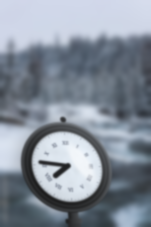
7.46
